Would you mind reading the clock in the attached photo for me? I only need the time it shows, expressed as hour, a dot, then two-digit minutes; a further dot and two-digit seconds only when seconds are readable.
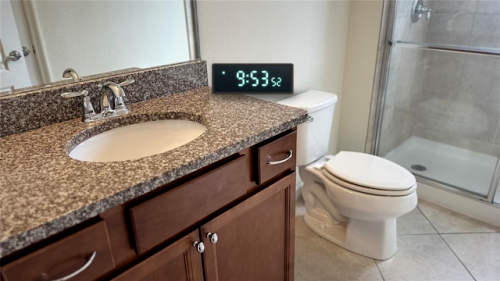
9.53.52
